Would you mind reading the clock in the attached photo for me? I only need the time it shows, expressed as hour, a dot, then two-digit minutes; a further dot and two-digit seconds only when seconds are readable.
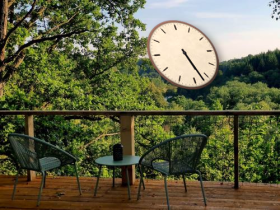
5.27
